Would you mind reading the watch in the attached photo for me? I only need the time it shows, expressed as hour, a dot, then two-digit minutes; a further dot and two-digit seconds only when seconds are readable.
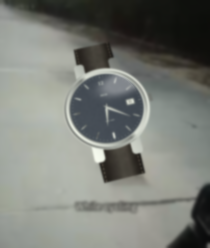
6.21
